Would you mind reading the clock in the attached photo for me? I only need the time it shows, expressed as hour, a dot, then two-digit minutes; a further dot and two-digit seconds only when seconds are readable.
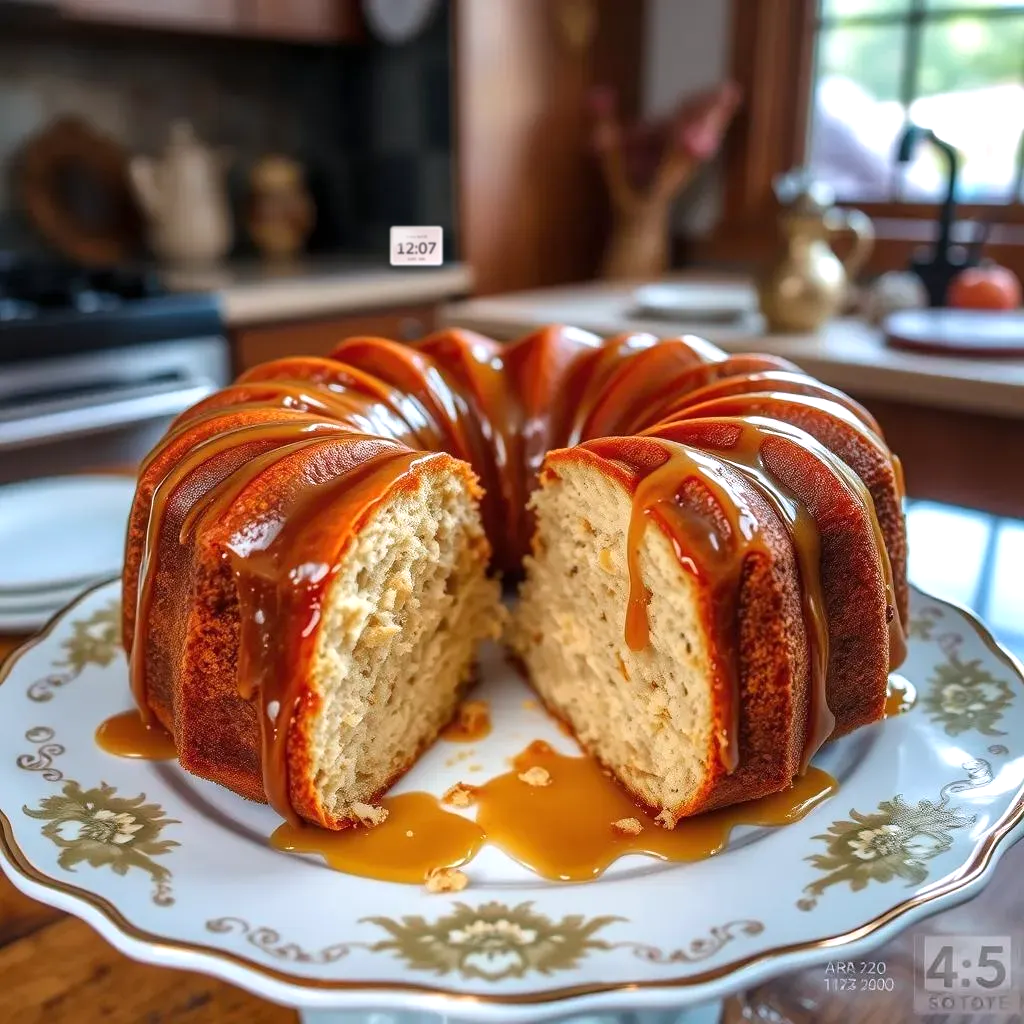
12.07
